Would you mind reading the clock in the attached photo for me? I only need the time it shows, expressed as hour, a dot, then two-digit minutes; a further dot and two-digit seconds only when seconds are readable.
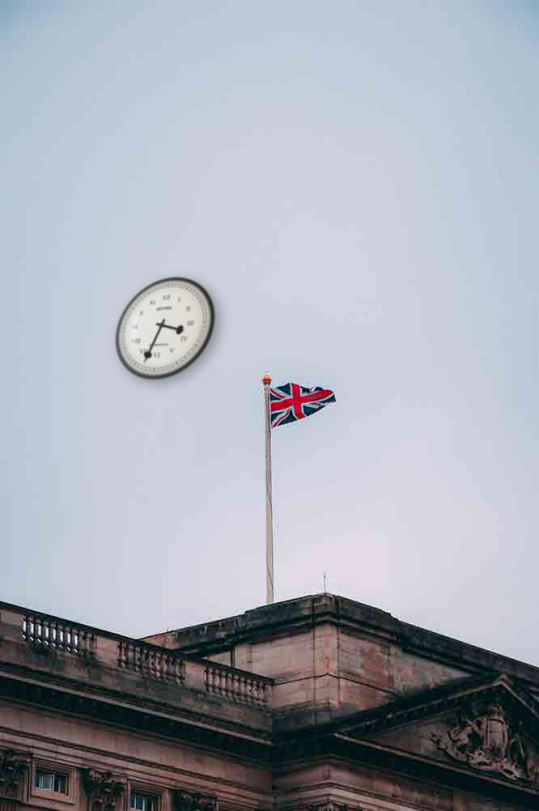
3.33
